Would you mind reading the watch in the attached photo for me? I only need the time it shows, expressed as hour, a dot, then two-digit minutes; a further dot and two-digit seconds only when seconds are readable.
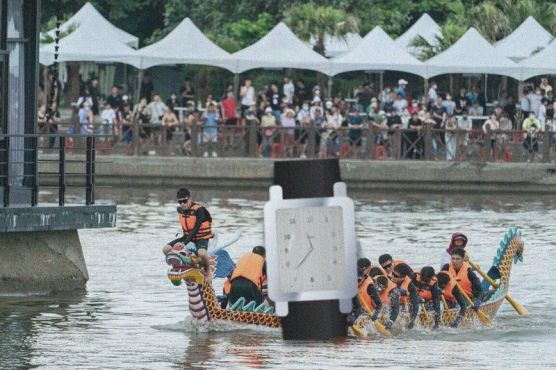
11.37
